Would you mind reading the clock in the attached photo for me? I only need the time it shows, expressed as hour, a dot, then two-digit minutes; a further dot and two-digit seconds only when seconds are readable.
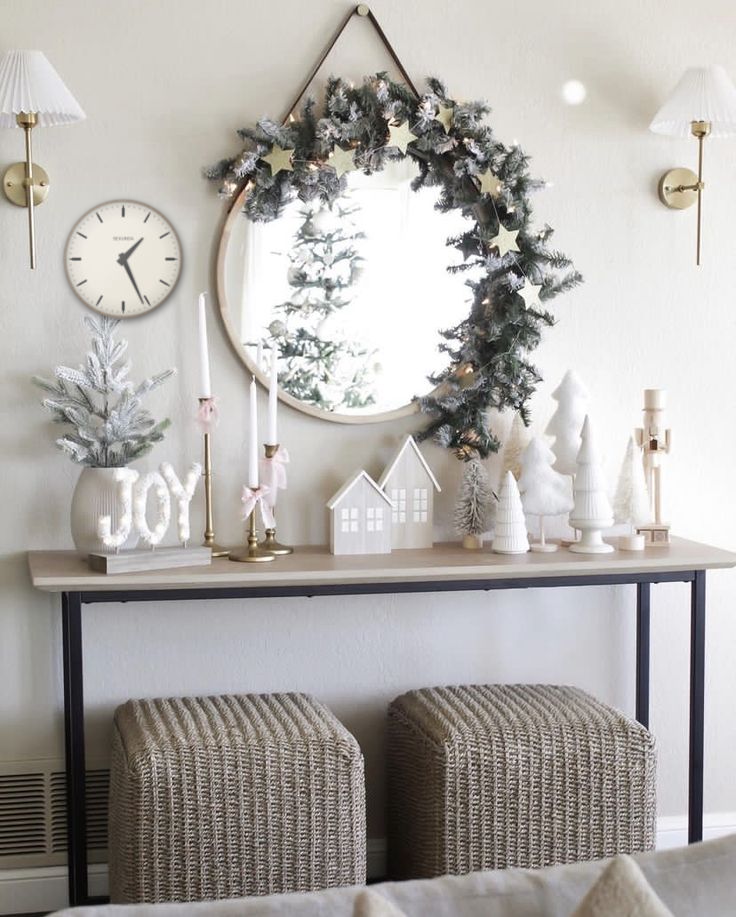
1.26
